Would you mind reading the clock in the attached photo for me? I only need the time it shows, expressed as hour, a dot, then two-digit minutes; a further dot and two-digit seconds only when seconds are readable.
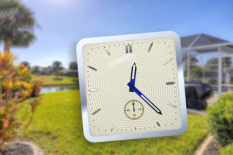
12.23
